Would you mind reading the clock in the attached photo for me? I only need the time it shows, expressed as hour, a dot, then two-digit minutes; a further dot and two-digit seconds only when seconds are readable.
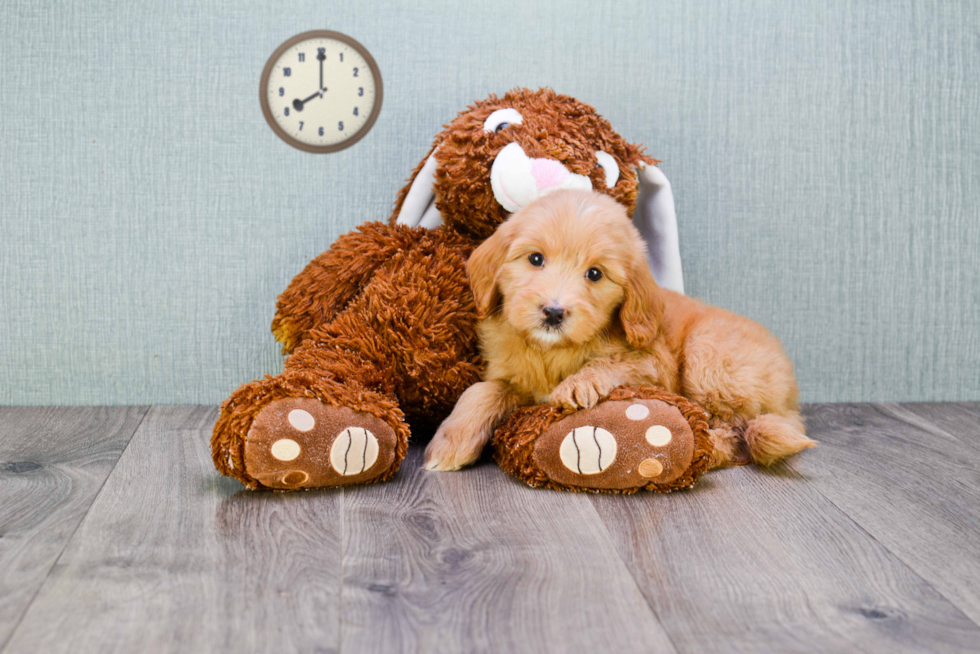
8.00
